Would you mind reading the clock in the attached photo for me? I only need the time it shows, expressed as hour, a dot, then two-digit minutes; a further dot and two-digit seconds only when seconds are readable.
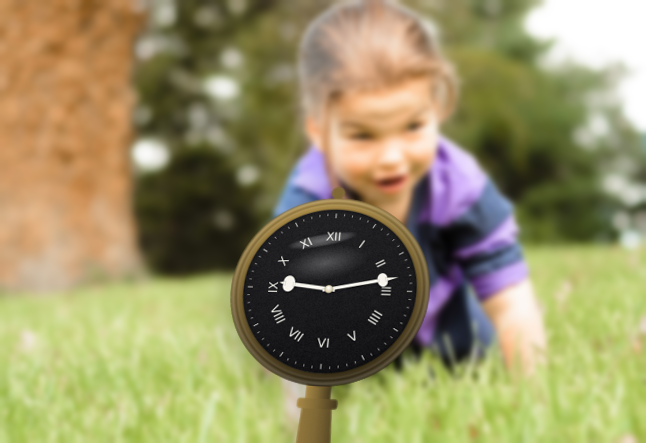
9.13
